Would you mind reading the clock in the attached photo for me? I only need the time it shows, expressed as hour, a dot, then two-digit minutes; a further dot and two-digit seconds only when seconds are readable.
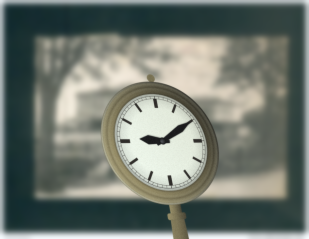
9.10
